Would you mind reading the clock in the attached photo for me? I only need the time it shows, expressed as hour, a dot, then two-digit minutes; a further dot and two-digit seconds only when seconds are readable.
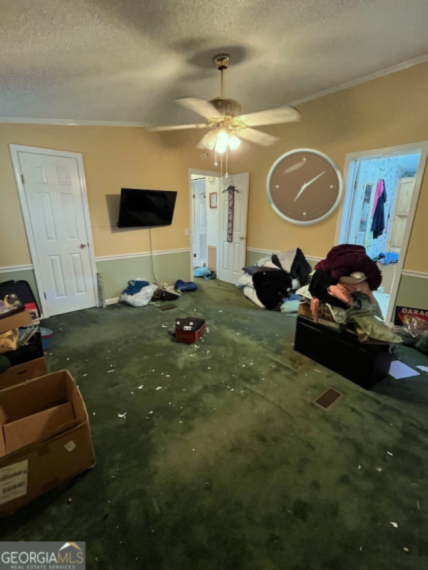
7.09
